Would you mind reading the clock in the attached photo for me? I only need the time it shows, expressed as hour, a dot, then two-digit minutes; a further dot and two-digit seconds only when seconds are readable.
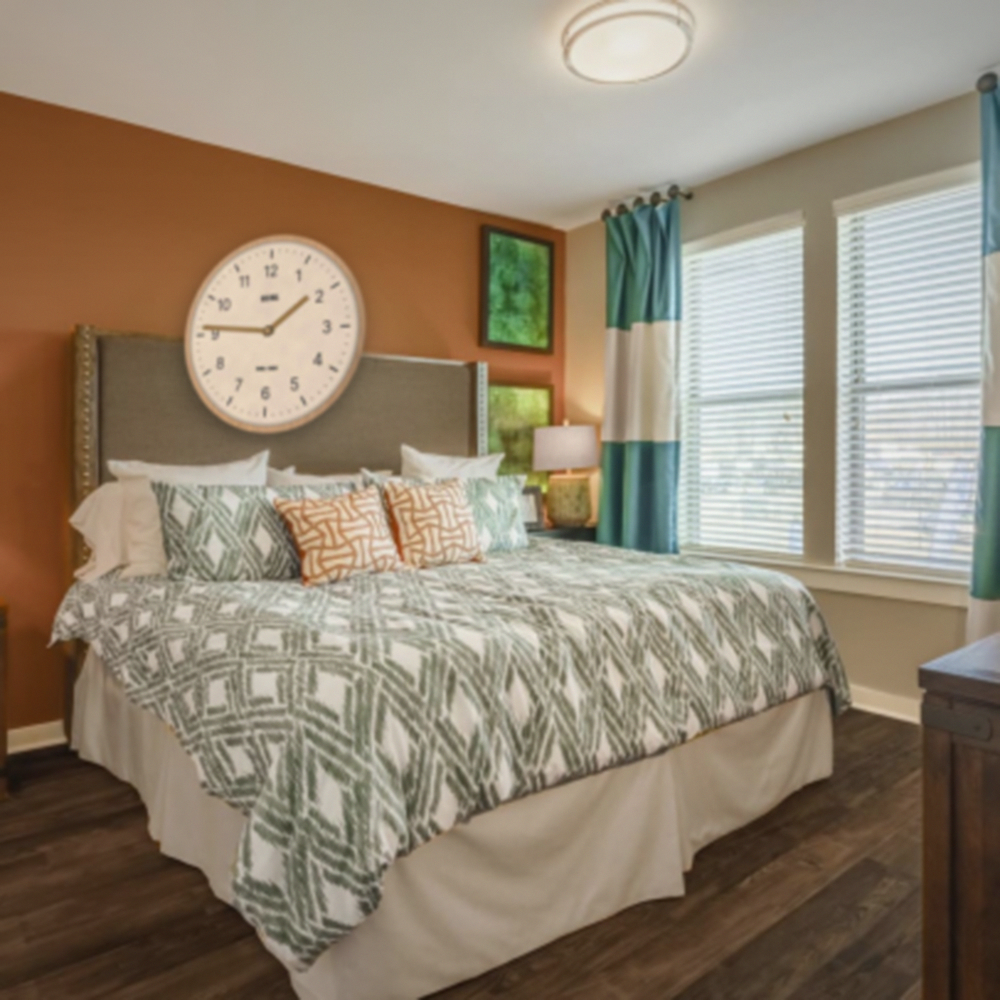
1.46
